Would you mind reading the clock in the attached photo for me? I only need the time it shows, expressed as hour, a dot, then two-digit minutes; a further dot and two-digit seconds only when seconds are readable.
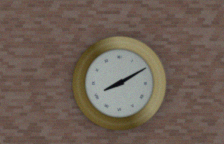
8.10
